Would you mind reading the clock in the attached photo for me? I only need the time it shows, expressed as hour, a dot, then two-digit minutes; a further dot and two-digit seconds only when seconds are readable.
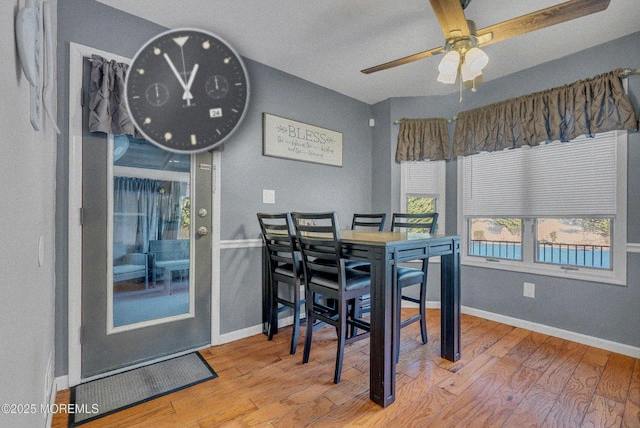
12.56
